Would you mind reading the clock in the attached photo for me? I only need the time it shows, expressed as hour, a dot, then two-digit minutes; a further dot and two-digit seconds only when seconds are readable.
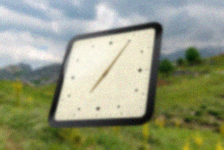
7.05
